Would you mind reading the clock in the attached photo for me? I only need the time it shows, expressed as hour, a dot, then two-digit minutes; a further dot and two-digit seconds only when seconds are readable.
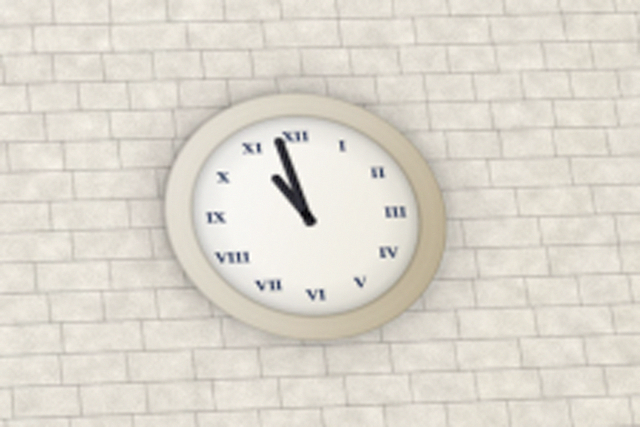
10.58
